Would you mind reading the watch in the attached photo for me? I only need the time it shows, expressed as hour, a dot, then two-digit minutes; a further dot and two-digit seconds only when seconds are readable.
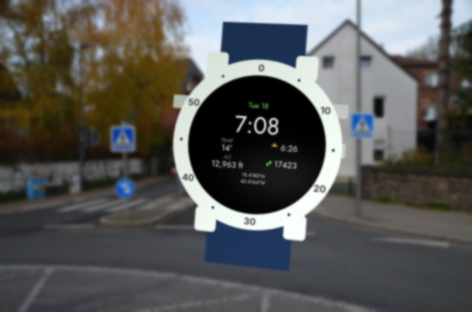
7.08
